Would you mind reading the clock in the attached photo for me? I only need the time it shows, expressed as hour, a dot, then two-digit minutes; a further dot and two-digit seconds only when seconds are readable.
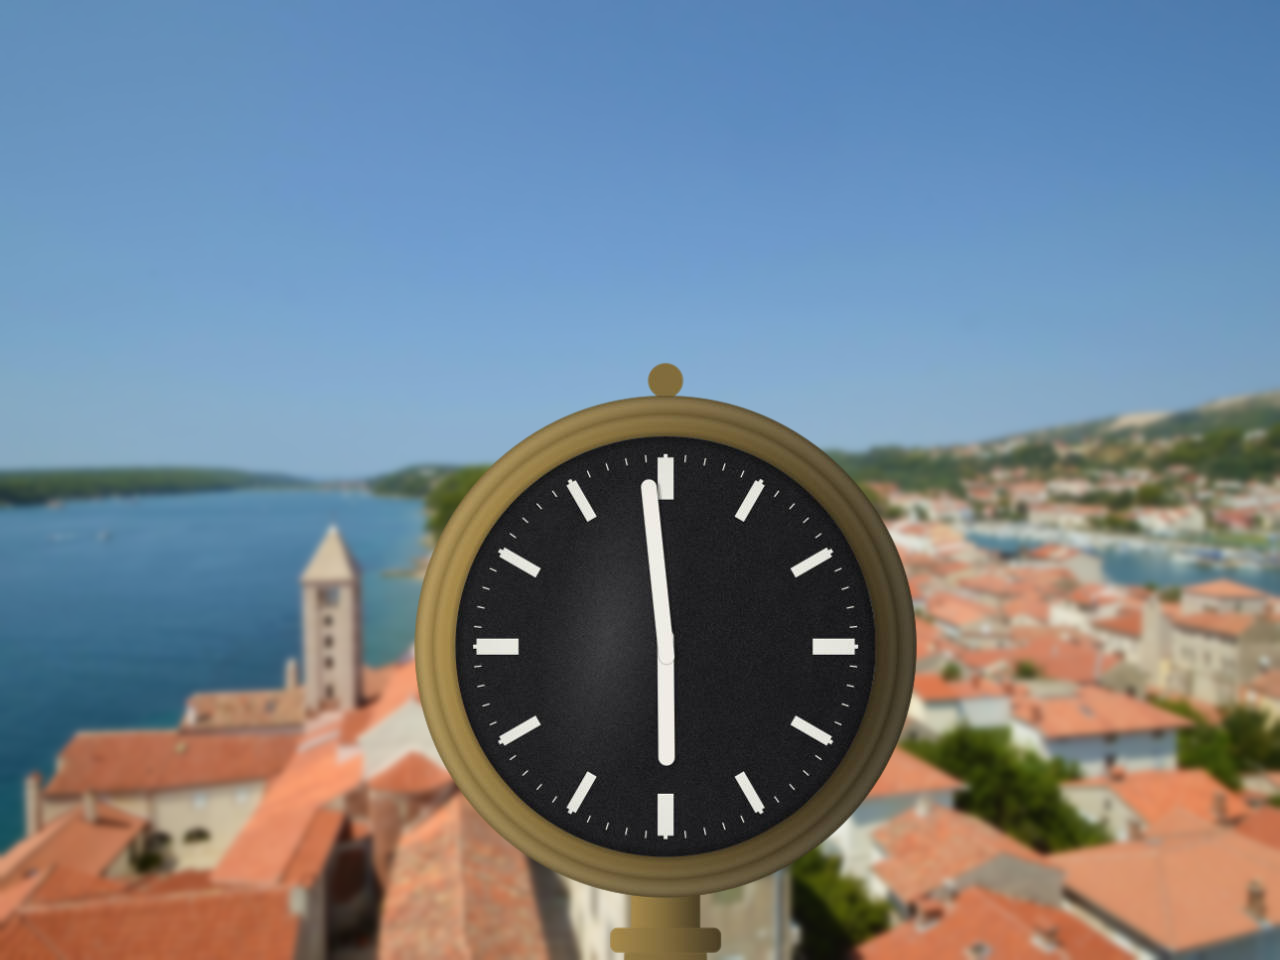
5.59
